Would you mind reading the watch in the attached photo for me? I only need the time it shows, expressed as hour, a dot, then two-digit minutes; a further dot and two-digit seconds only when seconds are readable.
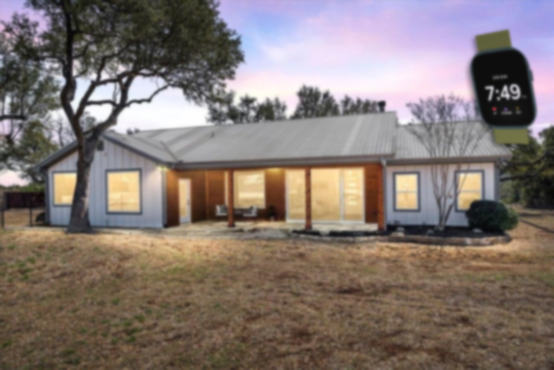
7.49
